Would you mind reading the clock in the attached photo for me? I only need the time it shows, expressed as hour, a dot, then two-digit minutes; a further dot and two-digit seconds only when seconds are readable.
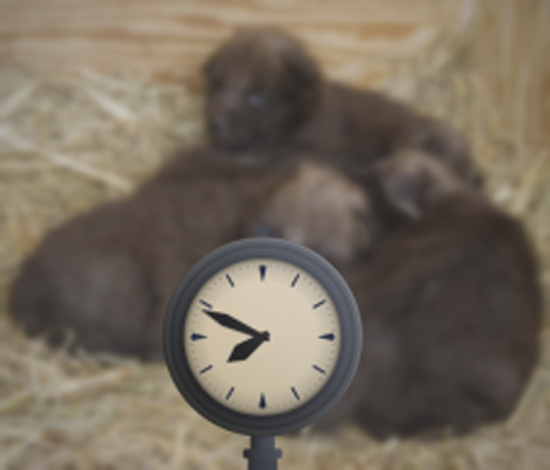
7.49
